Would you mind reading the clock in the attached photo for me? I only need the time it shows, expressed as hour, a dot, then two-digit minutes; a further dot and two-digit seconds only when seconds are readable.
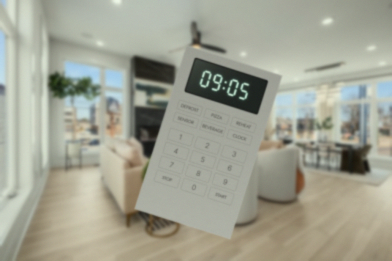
9.05
